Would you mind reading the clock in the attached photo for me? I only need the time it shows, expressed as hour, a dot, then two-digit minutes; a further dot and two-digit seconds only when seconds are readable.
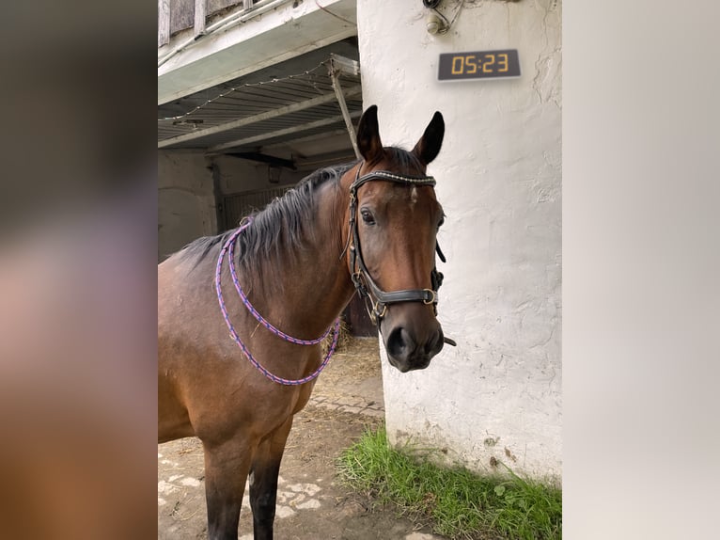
5.23
